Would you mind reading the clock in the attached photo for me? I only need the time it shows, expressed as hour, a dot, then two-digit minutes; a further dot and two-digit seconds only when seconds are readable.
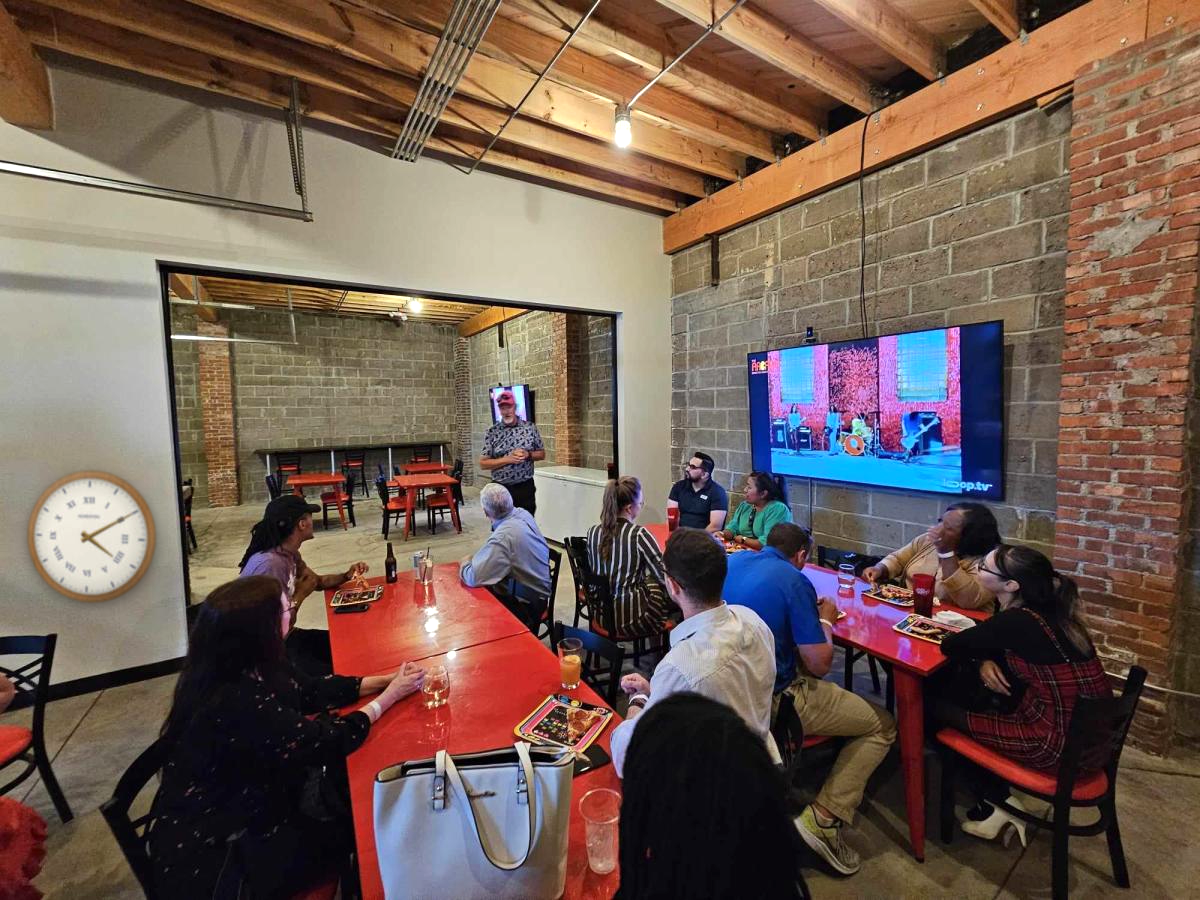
4.10
